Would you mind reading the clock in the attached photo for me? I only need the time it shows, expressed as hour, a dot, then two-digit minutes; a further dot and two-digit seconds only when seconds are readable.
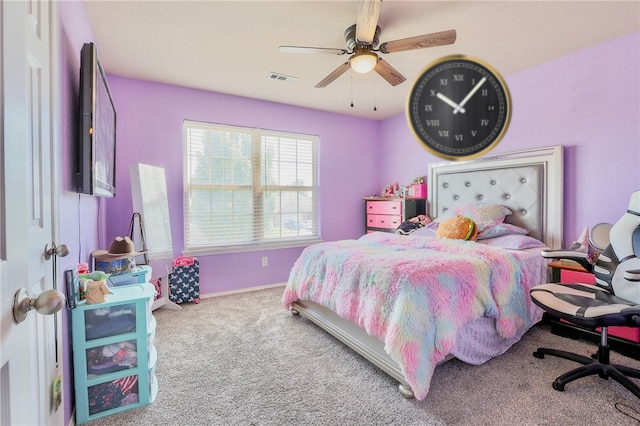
10.07
